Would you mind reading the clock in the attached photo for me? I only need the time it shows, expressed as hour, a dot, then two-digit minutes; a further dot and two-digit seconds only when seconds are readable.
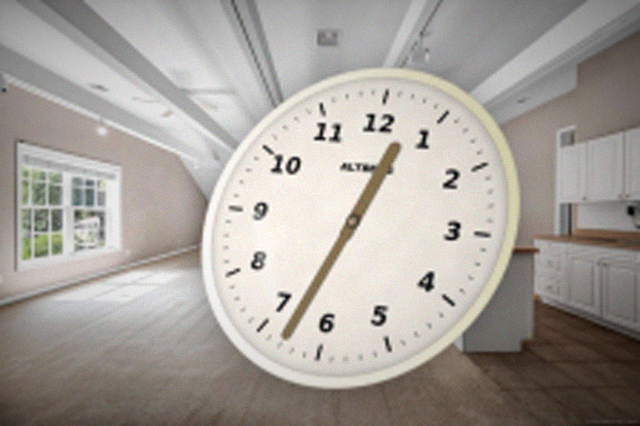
12.33
